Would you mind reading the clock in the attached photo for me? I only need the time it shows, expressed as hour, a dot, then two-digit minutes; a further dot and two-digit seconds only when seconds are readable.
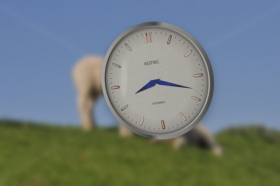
8.18
